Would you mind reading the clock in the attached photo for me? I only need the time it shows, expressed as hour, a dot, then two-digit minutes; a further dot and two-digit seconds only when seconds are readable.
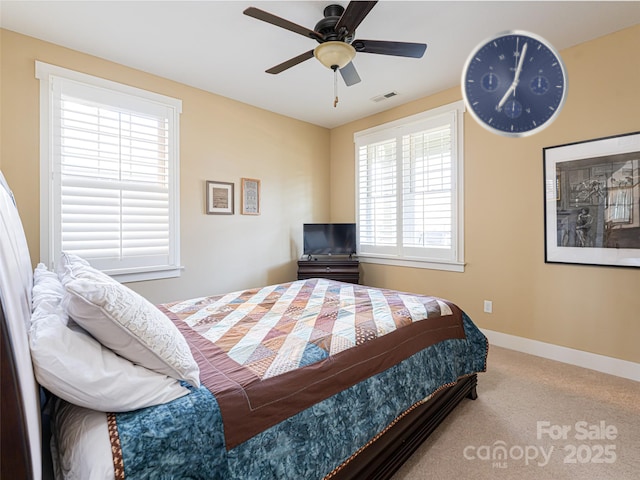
7.02
